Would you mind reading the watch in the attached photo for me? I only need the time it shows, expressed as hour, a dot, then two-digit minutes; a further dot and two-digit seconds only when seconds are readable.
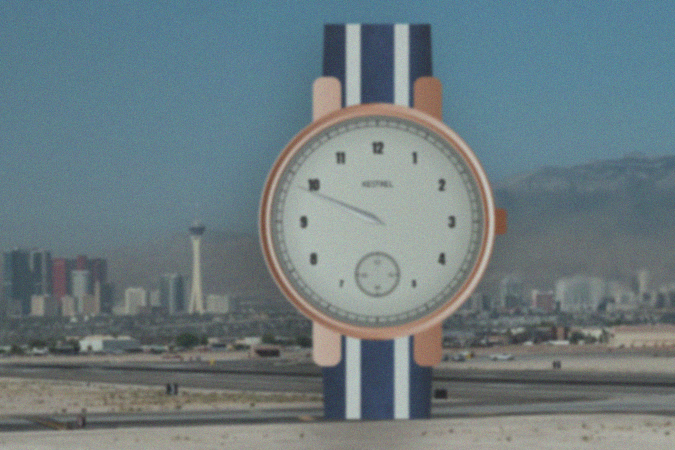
9.49
